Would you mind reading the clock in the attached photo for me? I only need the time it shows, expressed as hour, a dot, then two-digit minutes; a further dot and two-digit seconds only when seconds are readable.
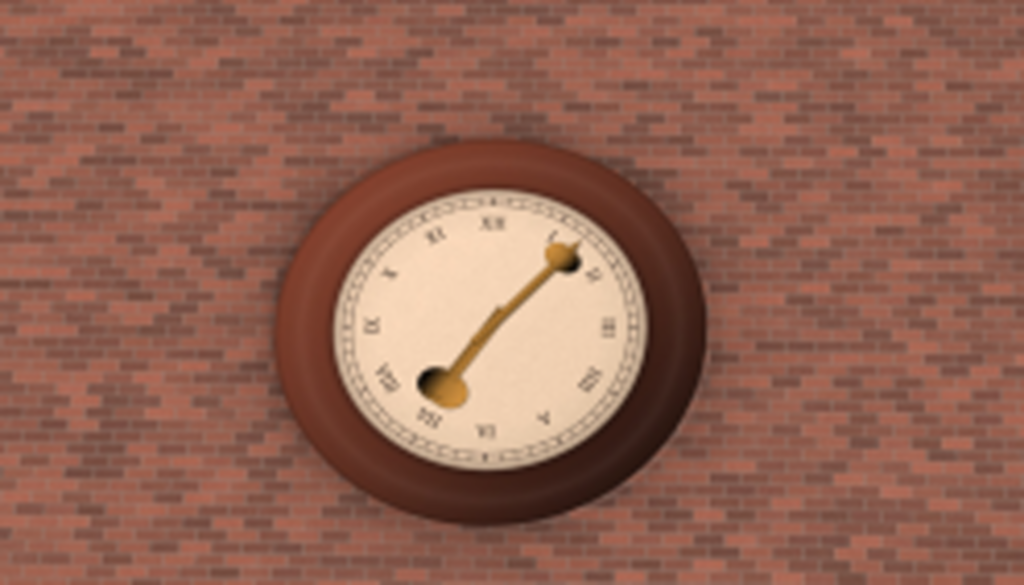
7.07
